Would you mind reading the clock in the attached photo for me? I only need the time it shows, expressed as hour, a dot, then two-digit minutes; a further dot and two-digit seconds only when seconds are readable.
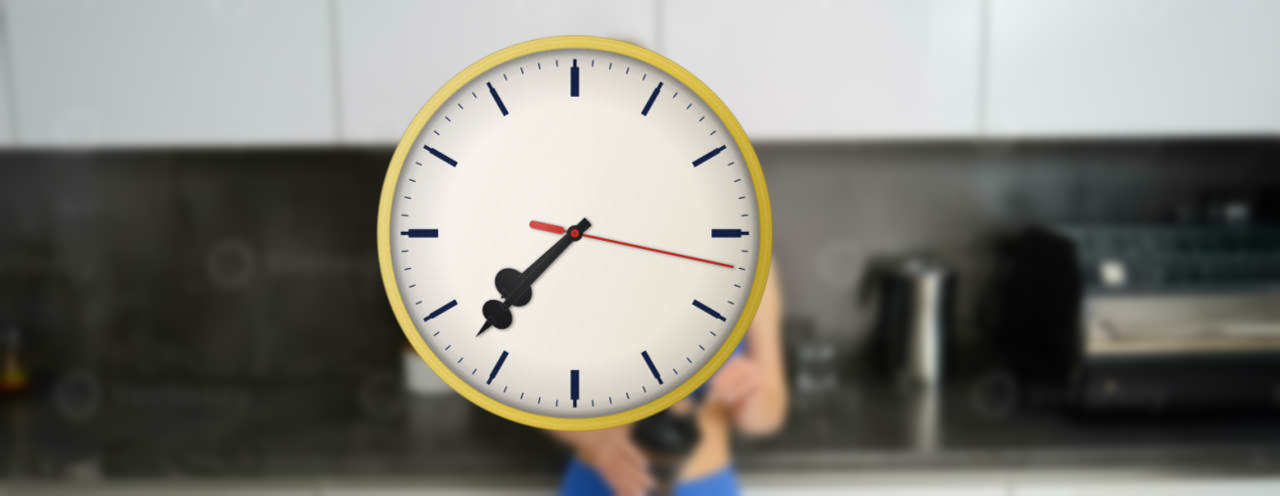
7.37.17
